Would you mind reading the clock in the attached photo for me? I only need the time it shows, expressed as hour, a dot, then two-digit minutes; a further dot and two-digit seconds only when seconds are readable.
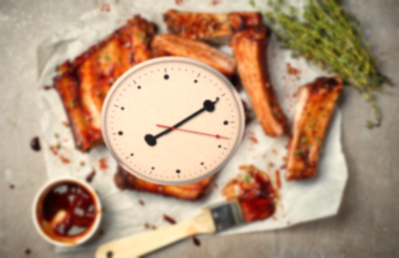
8.10.18
